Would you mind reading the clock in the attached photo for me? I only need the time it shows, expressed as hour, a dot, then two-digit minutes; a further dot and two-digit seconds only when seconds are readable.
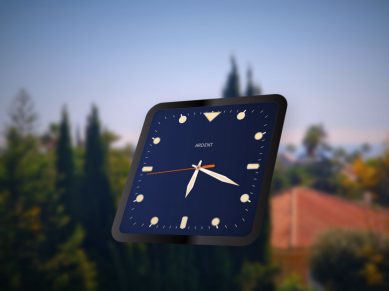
6.18.44
